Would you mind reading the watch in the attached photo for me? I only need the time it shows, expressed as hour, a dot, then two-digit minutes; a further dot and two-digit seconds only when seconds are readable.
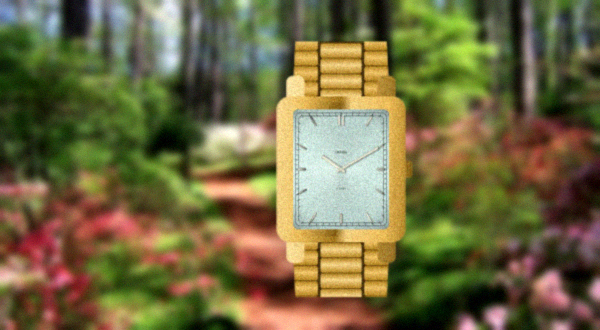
10.10
